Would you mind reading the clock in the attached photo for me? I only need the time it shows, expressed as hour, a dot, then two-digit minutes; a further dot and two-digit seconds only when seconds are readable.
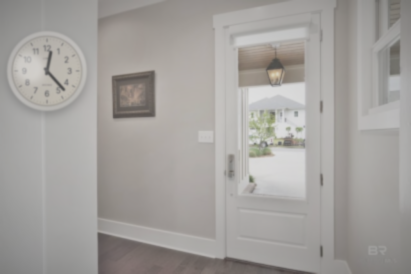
12.23
